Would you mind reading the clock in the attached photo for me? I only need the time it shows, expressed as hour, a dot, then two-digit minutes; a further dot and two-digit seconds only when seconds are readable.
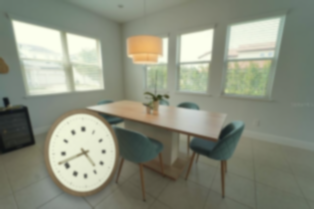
4.42
